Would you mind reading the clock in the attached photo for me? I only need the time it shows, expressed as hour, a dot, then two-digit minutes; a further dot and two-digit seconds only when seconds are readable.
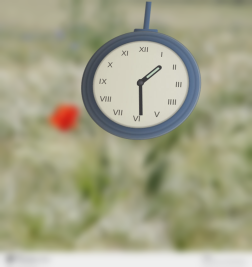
1.29
